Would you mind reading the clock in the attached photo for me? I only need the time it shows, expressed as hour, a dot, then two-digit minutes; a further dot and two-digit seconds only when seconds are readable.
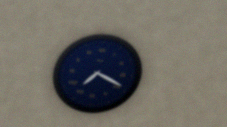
7.19
